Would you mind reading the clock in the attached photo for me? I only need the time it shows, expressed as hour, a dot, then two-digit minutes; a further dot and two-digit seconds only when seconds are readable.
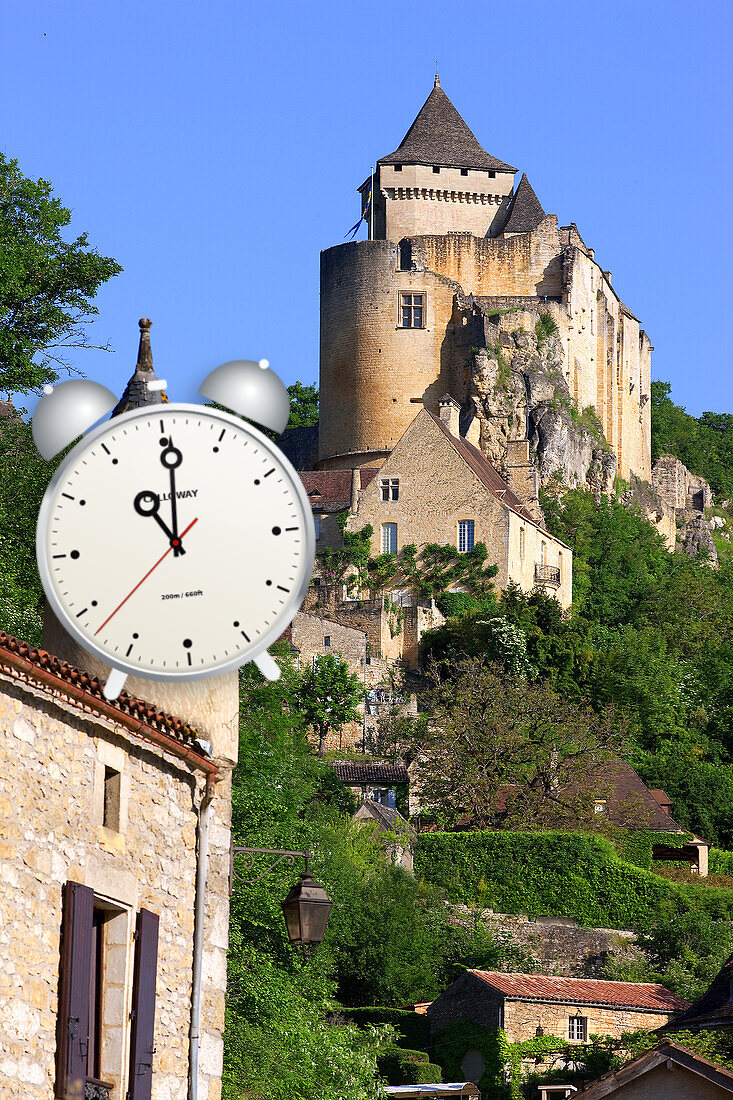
11.00.38
